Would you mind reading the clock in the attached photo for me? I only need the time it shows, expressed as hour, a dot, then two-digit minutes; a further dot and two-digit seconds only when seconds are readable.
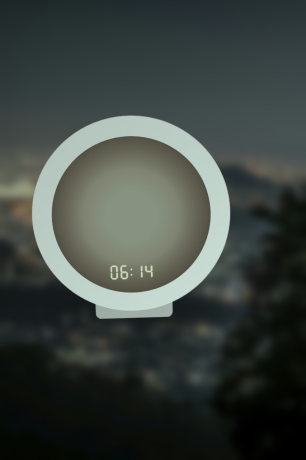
6.14
